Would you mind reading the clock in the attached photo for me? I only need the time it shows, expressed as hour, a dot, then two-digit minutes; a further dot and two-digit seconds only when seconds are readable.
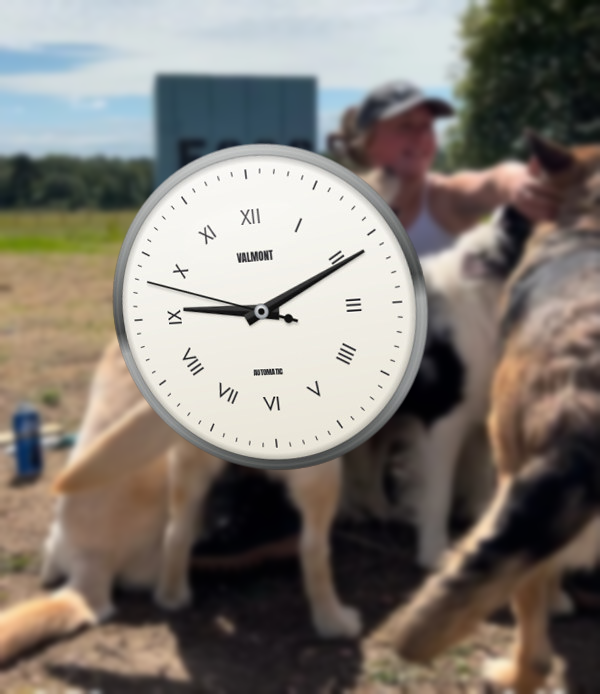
9.10.48
